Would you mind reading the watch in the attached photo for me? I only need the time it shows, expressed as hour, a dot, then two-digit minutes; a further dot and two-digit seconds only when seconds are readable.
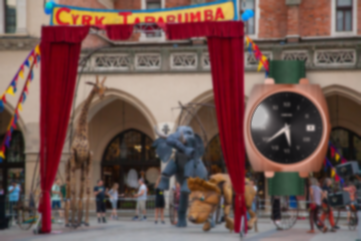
5.39
